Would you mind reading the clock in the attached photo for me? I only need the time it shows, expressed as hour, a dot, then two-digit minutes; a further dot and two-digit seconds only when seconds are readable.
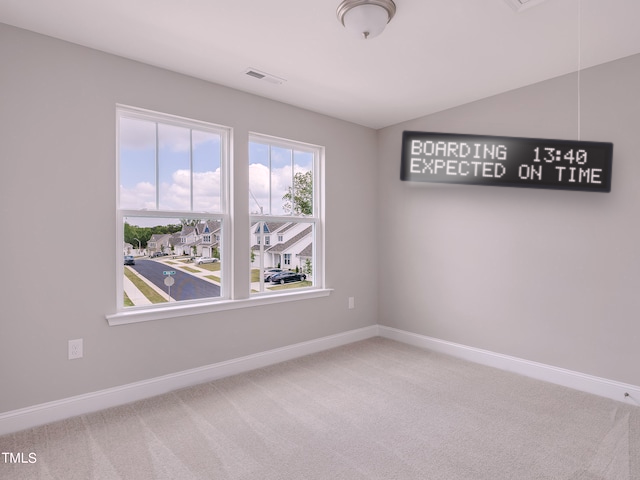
13.40
